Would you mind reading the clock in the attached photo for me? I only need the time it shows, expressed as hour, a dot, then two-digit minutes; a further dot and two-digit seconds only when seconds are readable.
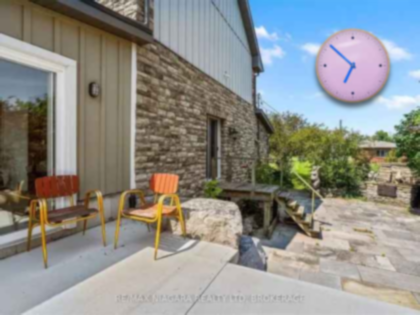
6.52
